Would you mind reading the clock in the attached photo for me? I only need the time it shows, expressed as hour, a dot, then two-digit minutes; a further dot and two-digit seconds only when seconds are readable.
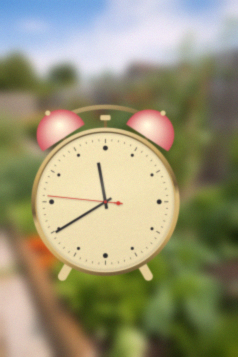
11.39.46
